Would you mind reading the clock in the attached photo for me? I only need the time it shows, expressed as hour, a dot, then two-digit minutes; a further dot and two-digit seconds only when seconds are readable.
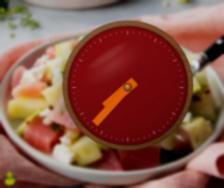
7.37
